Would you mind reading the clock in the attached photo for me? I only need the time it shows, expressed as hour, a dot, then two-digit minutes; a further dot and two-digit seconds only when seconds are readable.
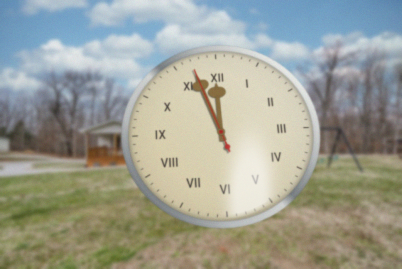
11.56.57
